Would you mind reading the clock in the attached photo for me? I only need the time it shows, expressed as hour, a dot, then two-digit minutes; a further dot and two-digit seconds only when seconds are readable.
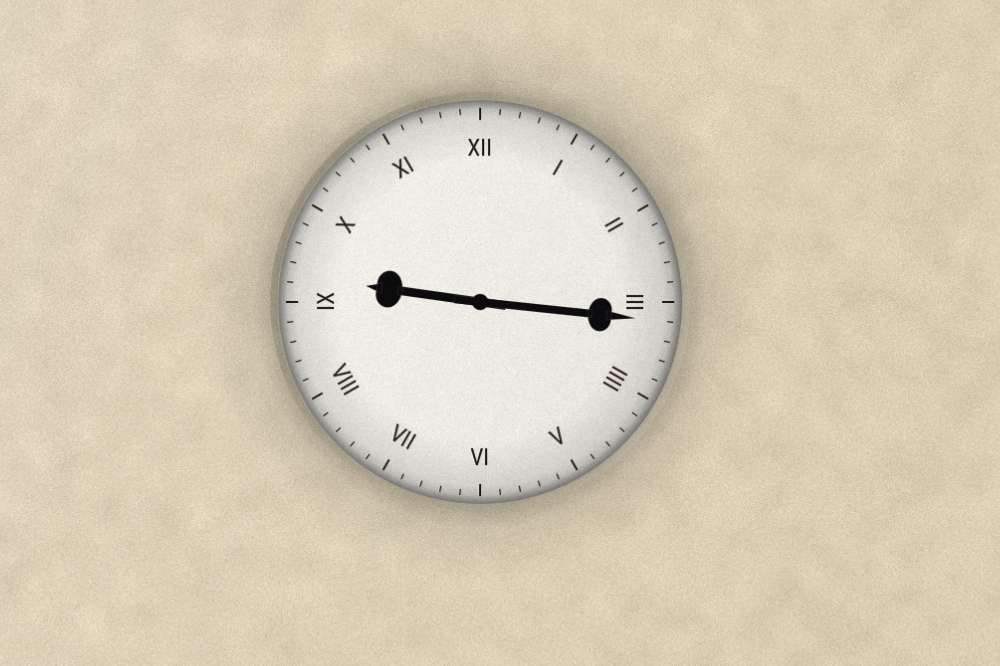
9.16
